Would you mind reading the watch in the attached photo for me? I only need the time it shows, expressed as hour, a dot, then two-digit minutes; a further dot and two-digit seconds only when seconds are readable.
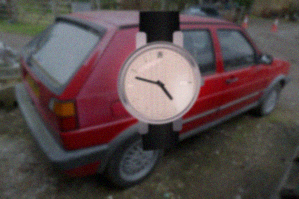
4.48
